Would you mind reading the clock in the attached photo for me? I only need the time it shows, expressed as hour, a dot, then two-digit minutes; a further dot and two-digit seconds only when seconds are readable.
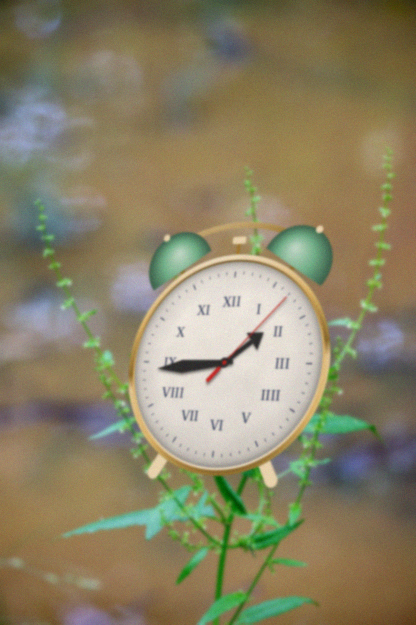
1.44.07
